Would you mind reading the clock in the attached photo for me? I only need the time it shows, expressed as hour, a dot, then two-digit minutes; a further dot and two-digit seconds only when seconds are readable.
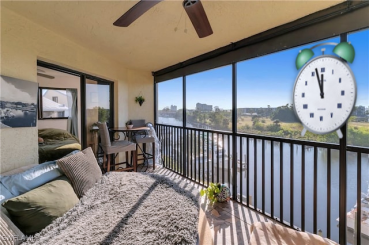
11.57
